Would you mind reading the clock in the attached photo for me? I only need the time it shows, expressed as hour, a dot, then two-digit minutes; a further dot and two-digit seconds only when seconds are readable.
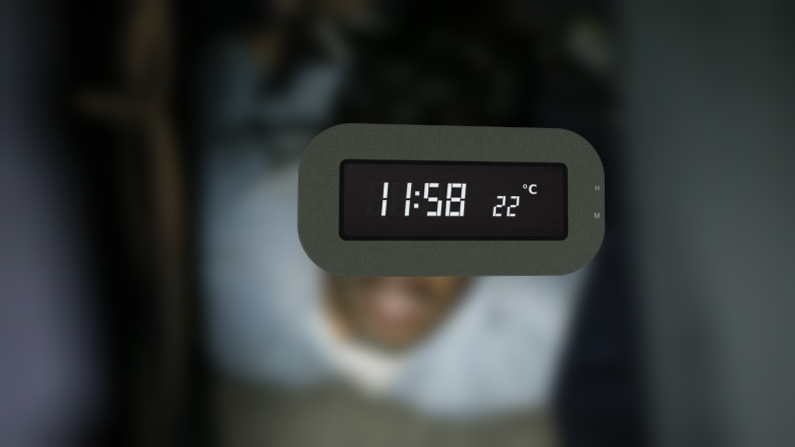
11.58
